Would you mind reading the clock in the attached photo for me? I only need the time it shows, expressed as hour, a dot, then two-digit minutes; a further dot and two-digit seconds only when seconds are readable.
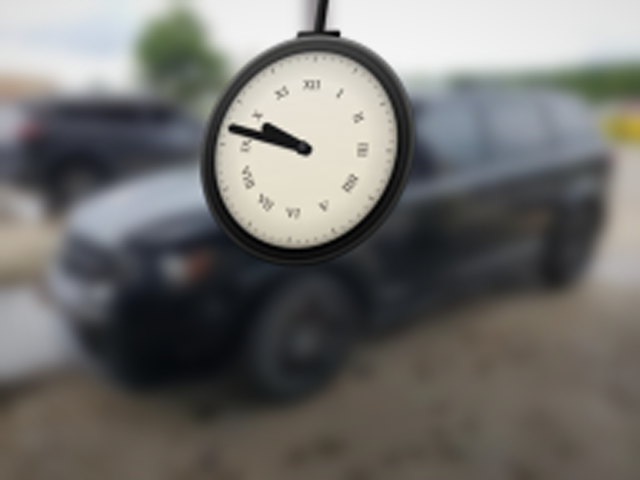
9.47
